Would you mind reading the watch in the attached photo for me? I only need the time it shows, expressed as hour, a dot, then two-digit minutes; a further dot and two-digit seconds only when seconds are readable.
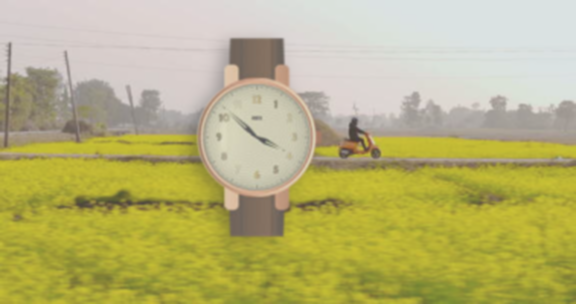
3.52
